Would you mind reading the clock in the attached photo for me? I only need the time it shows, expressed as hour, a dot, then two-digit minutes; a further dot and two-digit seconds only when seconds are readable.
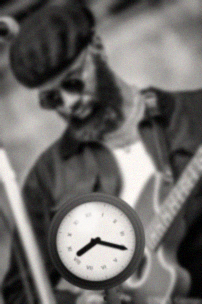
8.20
